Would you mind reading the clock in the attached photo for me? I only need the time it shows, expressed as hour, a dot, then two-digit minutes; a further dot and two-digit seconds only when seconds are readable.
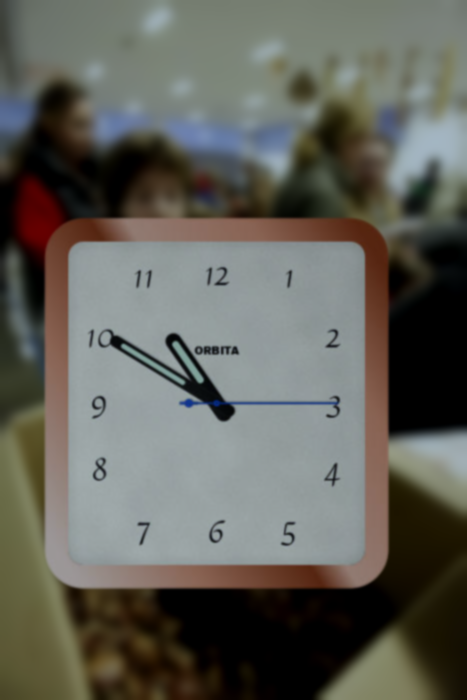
10.50.15
